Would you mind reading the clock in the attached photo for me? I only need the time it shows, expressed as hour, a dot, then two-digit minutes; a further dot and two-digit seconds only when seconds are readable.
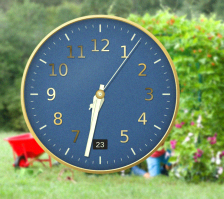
6.32.06
